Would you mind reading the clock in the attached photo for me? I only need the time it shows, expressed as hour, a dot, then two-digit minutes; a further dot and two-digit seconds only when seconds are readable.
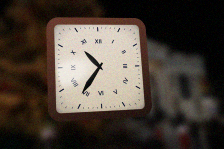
10.36
